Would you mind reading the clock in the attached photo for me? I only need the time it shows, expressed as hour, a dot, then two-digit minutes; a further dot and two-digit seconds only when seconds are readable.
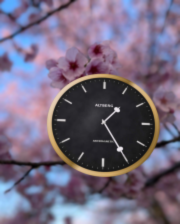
1.25
